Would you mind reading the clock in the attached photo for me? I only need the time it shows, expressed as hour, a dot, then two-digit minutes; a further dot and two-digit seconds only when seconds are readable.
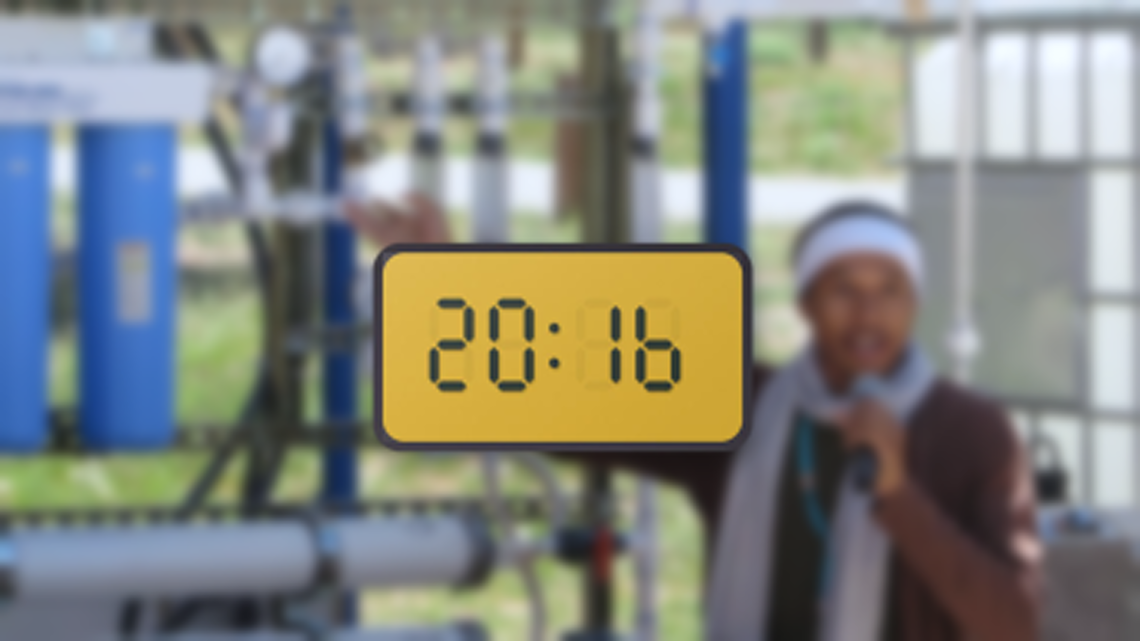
20.16
